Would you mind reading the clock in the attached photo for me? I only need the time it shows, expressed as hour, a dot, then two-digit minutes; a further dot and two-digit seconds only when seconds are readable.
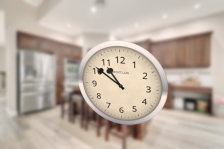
10.51
